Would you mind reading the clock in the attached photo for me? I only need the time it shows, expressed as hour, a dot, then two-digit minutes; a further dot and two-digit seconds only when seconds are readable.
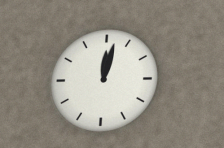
12.02
